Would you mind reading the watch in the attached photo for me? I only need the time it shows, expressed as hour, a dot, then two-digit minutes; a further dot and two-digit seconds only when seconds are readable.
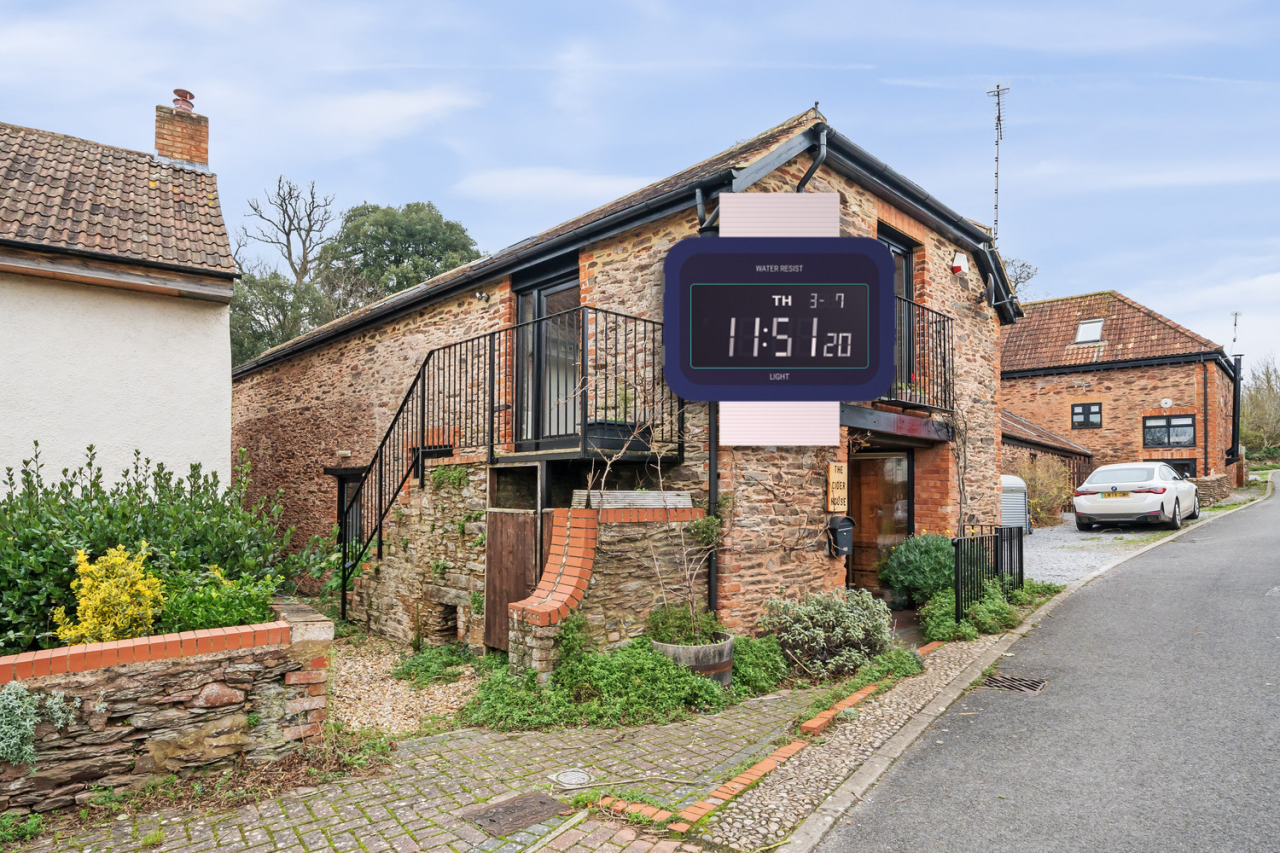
11.51.20
